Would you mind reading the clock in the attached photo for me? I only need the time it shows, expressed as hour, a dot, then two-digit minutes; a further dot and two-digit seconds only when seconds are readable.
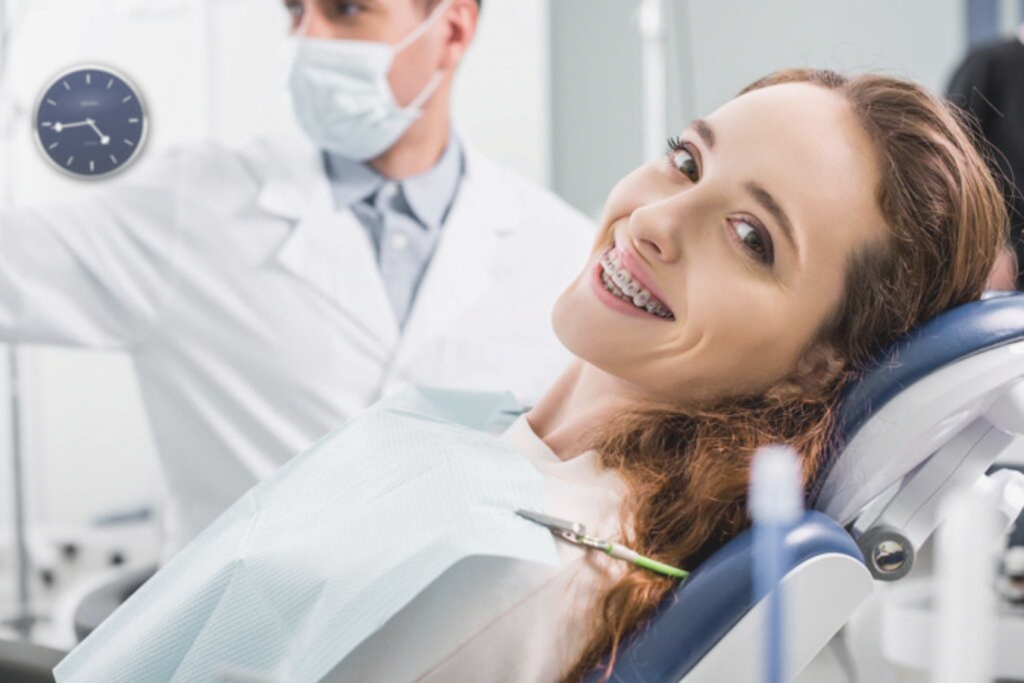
4.44
